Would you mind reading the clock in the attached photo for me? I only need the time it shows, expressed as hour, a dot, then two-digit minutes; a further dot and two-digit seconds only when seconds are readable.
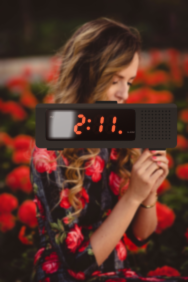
2.11
